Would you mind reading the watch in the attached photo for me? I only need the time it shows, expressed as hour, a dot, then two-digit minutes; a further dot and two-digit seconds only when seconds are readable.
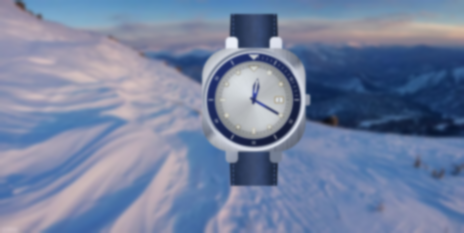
12.20
